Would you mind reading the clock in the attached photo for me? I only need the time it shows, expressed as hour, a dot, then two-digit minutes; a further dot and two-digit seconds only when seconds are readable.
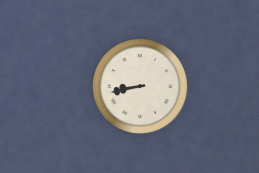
8.43
